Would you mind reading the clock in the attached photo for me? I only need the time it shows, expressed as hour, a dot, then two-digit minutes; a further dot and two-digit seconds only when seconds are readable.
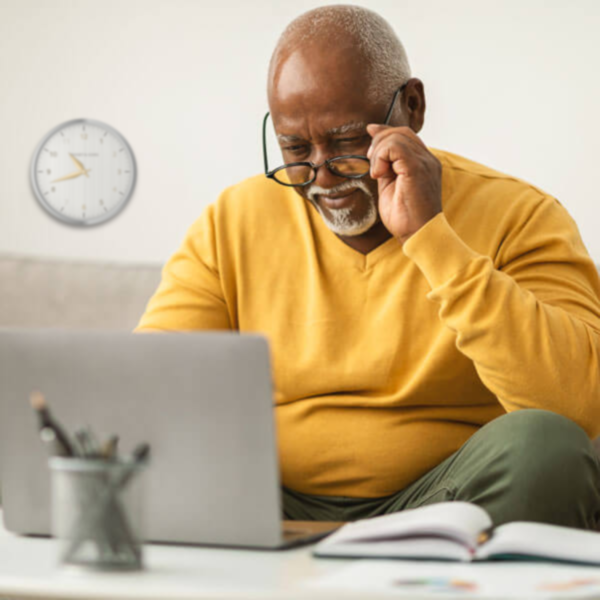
10.42
